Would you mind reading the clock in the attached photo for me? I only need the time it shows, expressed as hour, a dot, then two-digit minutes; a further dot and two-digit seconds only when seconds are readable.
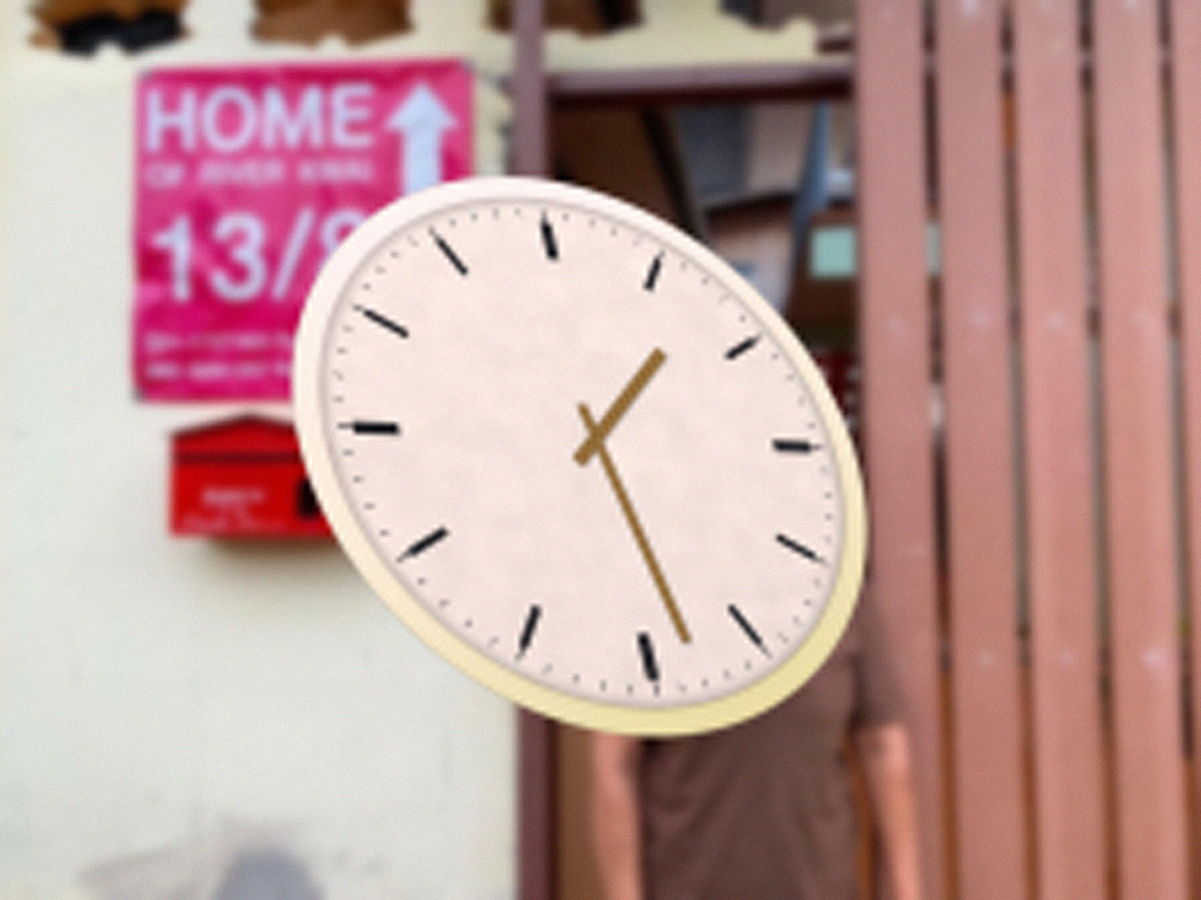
1.28
